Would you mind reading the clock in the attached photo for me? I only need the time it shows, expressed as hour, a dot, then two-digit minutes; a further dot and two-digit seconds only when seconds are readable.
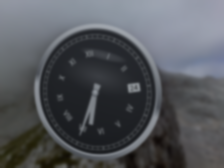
6.35
